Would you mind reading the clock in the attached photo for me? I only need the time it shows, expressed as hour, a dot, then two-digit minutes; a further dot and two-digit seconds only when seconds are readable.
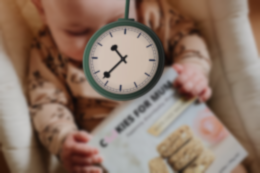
10.37
